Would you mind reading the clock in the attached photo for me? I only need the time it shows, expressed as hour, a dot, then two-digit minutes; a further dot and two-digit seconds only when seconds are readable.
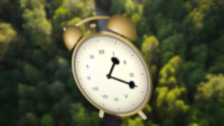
1.19
